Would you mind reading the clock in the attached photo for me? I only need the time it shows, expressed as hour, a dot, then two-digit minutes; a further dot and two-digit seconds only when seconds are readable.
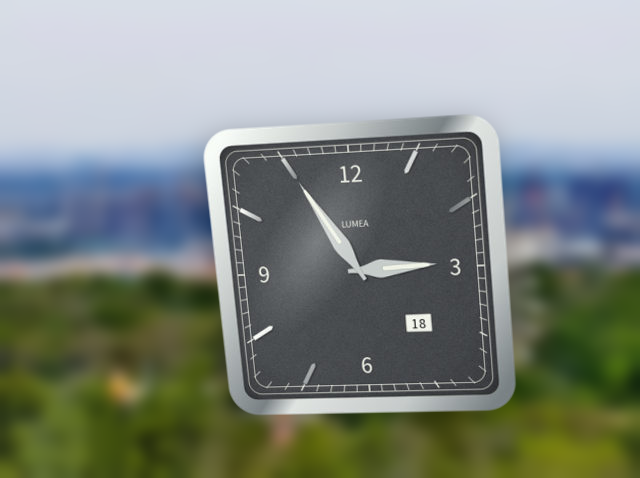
2.55
